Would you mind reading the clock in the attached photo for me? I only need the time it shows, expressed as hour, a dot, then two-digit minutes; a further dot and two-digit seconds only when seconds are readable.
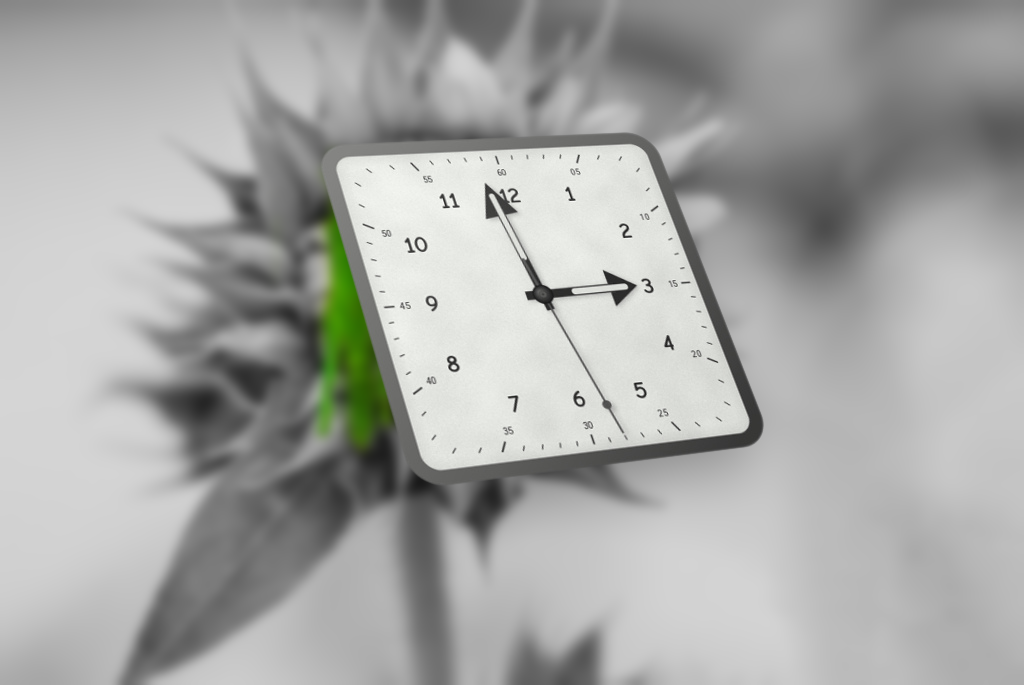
2.58.28
